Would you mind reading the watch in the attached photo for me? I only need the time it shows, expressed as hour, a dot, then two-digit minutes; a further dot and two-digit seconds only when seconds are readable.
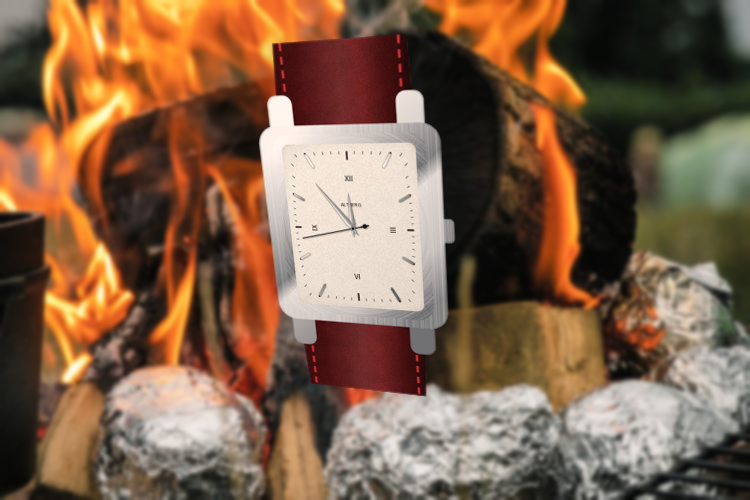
11.53.43
